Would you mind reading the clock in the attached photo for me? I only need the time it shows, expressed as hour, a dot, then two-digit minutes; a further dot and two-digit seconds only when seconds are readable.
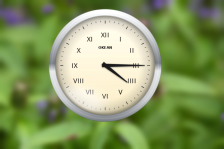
4.15
